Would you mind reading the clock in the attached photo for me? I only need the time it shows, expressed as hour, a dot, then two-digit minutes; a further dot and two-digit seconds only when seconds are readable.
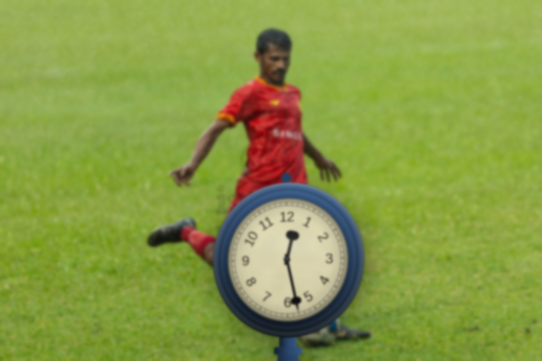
12.28
